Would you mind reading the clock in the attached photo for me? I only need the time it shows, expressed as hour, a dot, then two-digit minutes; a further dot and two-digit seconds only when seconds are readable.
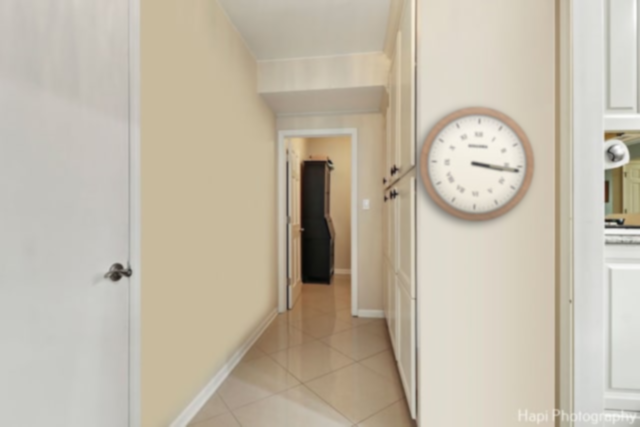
3.16
